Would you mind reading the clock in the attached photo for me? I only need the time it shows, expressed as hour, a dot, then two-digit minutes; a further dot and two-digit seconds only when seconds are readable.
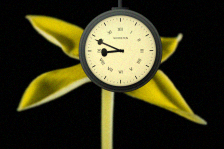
8.49
